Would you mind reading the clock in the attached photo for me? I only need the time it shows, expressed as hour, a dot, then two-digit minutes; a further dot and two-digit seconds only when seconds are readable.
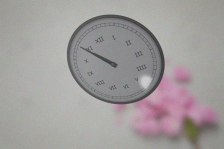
10.54
